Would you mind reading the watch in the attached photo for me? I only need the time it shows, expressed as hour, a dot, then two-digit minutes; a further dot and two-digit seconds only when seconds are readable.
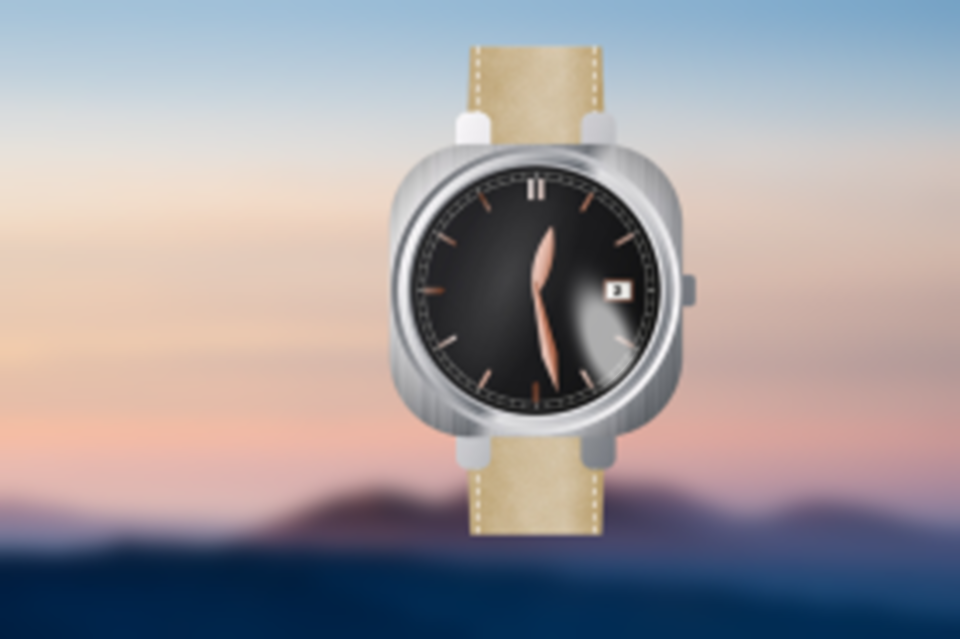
12.28
